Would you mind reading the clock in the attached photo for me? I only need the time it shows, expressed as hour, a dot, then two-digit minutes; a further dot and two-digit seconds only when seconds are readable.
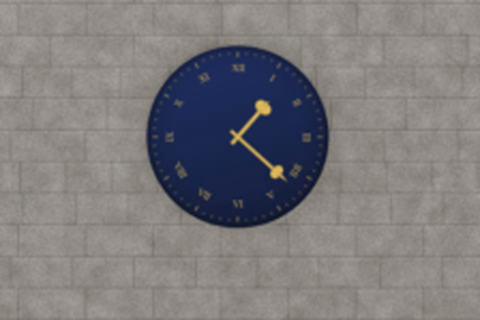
1.22
